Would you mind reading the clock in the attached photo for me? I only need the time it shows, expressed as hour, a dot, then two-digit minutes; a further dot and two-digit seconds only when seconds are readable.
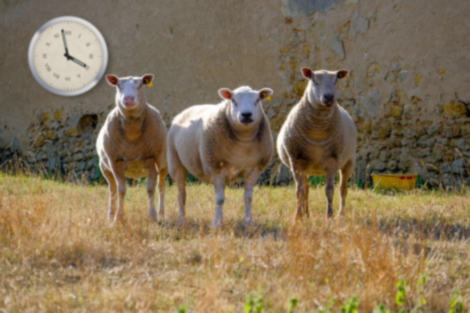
3.58
